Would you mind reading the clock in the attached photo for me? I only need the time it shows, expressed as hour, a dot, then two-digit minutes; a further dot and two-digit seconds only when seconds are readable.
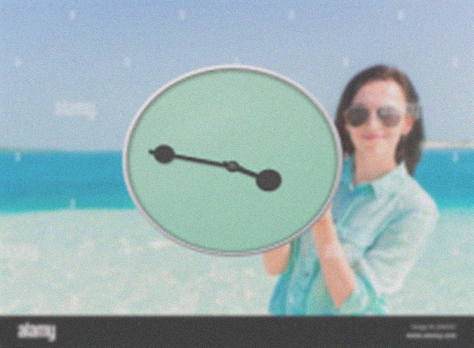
3.47
